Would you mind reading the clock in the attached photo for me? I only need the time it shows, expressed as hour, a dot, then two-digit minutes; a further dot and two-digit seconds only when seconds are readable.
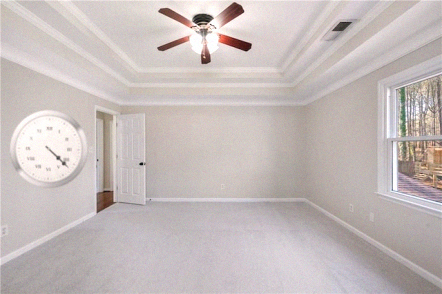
4.22
